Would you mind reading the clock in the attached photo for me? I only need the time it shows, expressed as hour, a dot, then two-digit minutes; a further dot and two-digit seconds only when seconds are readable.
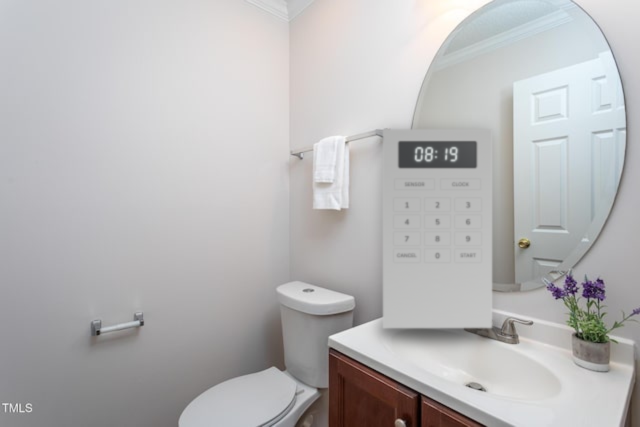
8.19
